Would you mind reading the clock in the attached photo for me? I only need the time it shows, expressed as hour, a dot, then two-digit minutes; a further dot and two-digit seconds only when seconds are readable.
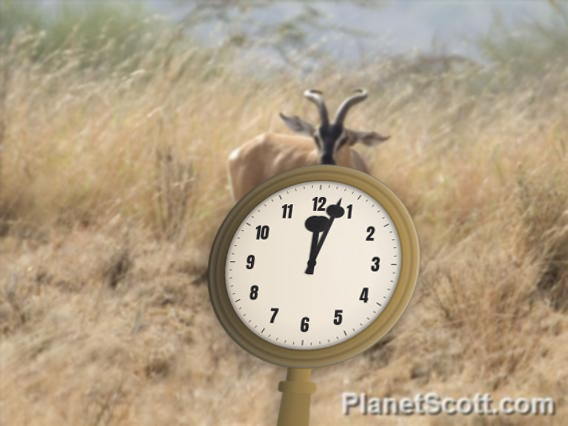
12.03
